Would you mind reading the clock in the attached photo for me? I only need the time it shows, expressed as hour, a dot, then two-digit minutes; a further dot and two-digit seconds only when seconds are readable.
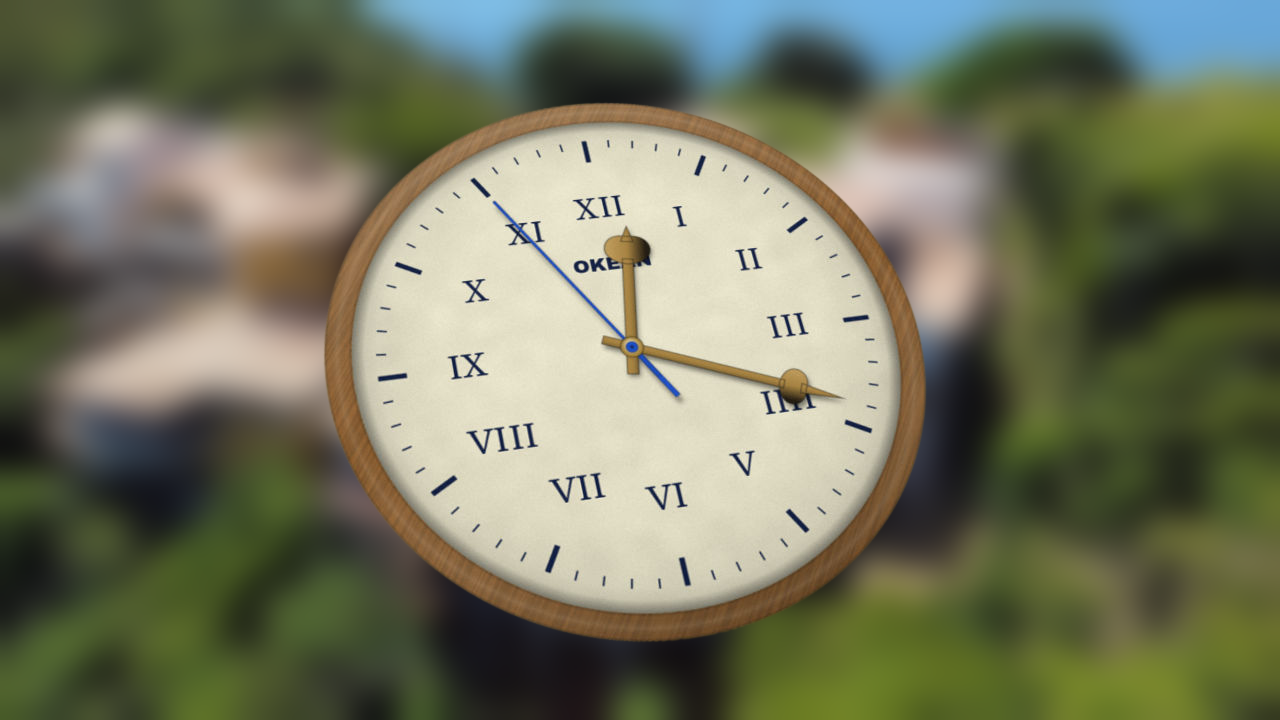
12.18.55
